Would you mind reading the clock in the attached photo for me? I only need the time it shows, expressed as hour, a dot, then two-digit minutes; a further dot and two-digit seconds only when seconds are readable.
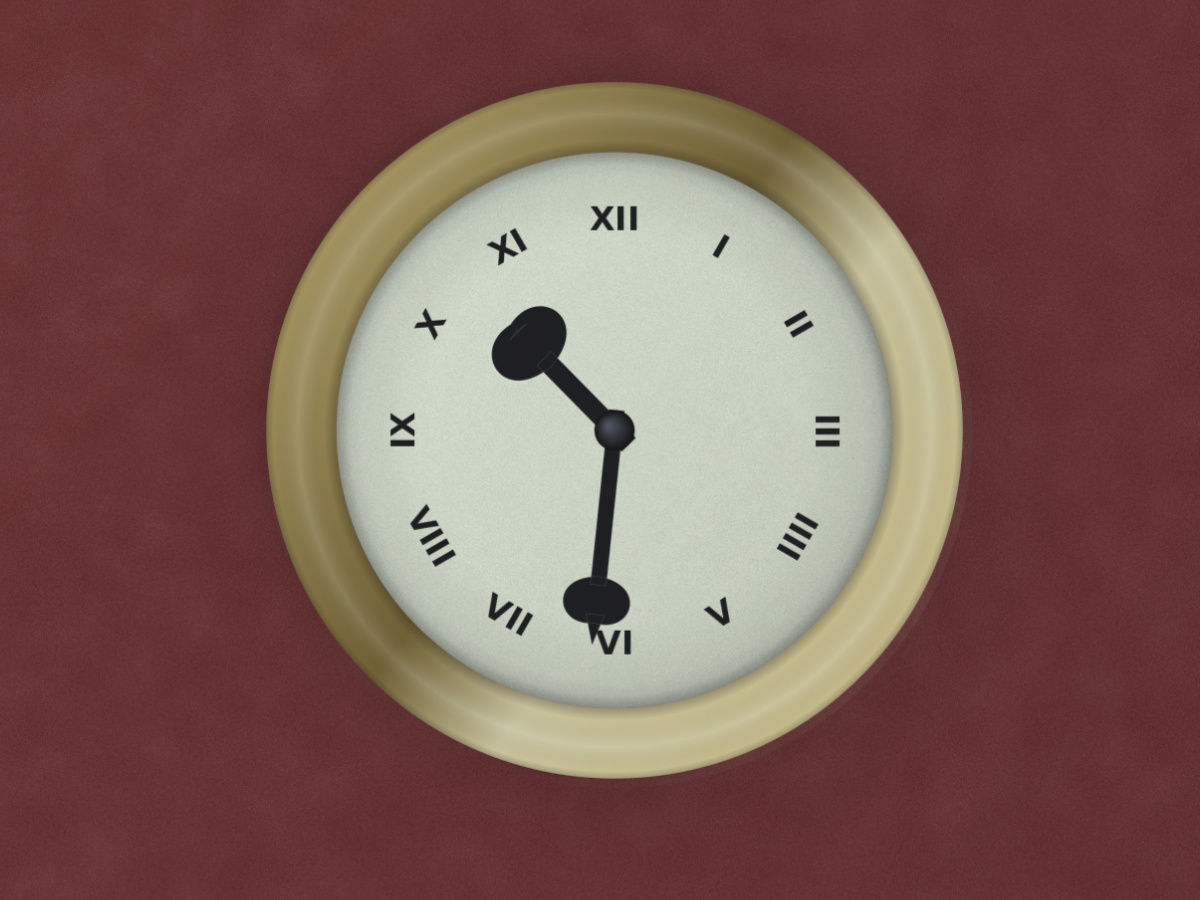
10.31
